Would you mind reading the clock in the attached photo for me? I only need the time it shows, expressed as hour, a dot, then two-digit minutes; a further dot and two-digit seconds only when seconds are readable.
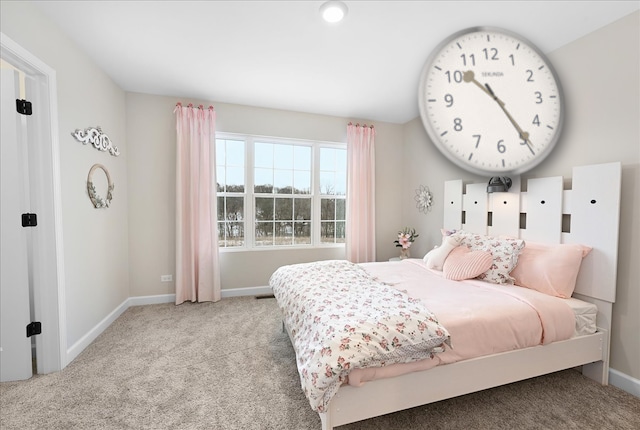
10.24.25
